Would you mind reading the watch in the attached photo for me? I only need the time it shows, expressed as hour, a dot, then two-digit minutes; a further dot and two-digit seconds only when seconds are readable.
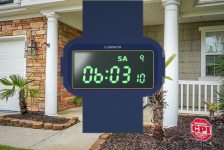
6.03.10
